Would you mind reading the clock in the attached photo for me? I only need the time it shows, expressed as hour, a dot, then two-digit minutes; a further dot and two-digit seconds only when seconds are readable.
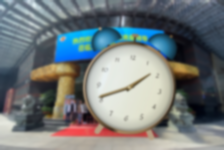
1.41
